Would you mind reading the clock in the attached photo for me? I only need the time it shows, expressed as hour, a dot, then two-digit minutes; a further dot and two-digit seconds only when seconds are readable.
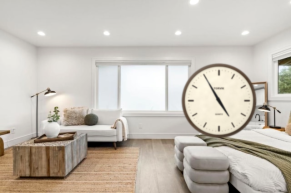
4.55
